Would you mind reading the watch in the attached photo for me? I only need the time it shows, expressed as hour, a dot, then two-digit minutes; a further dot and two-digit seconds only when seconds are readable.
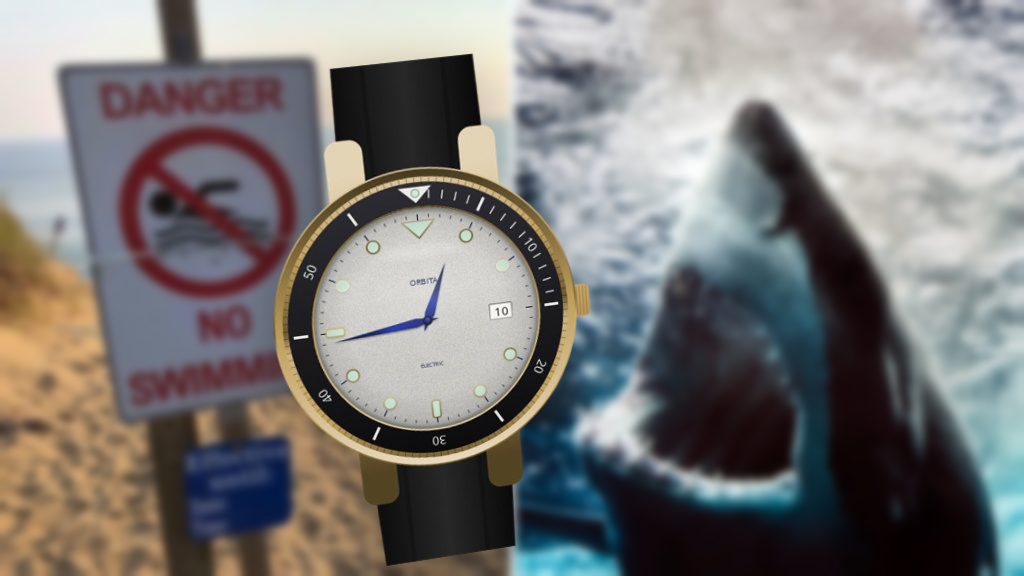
12.44
